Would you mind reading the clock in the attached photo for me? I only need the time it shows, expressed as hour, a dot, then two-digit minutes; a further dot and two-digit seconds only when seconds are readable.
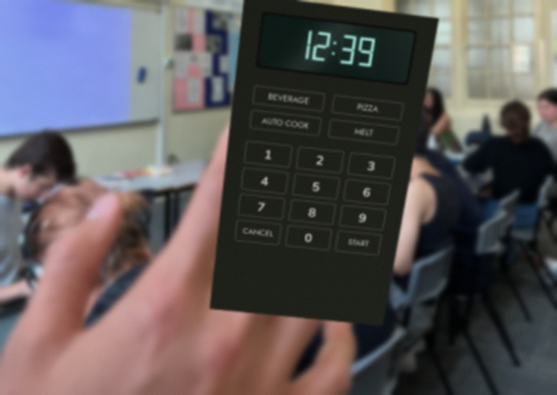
12.39
